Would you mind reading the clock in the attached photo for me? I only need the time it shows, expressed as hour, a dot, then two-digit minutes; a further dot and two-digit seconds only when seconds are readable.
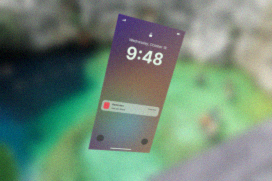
9.48
